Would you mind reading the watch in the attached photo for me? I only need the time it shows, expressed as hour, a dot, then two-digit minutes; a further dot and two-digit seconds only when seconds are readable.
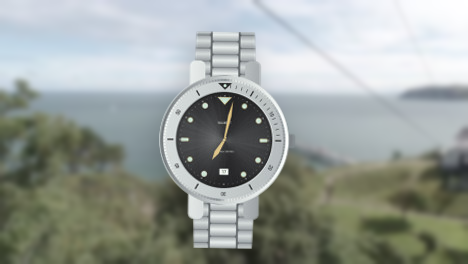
7.02
